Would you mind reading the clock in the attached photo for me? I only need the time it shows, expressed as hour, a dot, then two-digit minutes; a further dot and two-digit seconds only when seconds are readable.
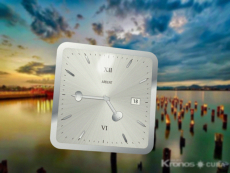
4.45
